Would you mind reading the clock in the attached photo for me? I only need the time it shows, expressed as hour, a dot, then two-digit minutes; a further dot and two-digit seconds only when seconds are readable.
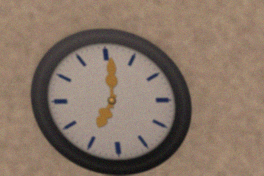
7.01
